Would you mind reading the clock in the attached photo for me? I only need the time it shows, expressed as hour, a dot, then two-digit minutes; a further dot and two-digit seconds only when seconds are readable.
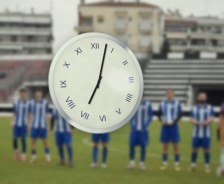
7.03
